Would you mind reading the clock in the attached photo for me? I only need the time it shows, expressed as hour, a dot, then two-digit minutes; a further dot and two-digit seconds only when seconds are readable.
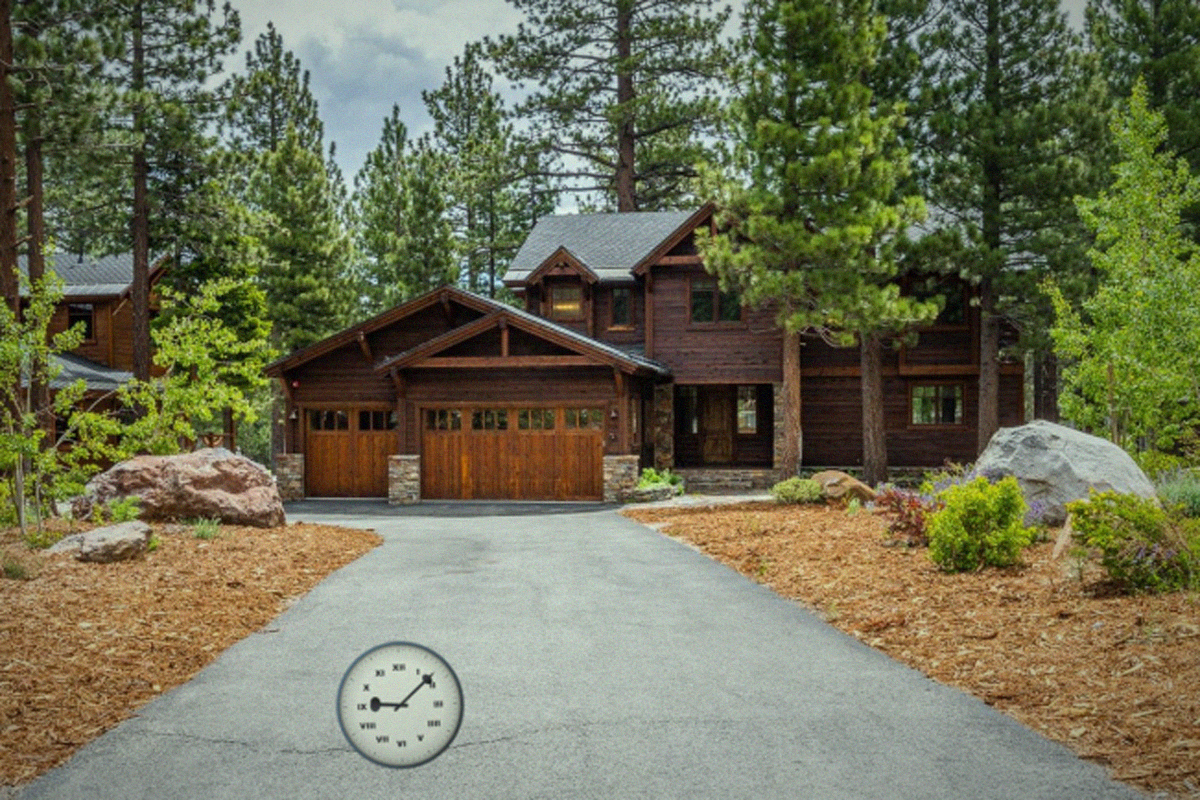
9.08
